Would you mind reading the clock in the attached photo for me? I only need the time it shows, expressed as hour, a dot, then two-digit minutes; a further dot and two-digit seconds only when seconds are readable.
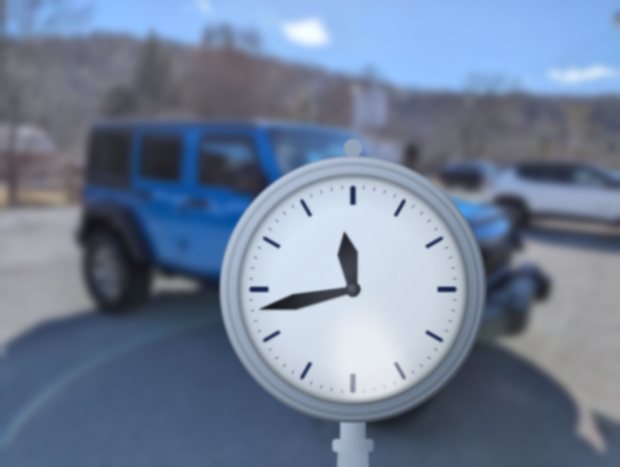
11.43
